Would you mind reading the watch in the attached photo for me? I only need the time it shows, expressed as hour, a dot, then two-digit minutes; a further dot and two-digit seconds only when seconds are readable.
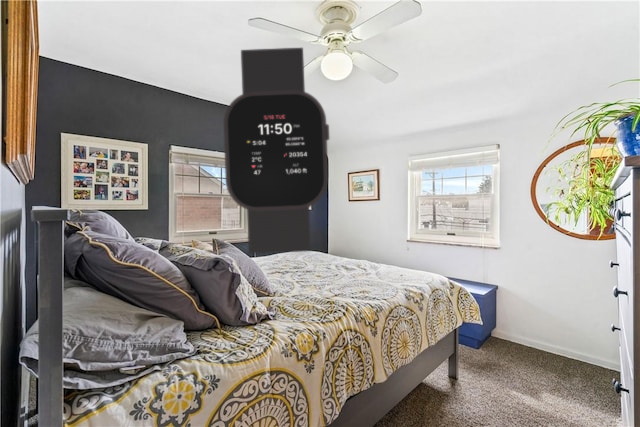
11.50
